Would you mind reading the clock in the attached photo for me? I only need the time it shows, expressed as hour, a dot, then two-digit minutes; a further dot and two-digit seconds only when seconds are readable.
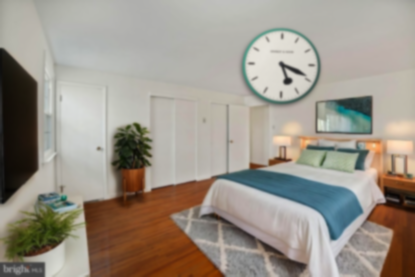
5.19
